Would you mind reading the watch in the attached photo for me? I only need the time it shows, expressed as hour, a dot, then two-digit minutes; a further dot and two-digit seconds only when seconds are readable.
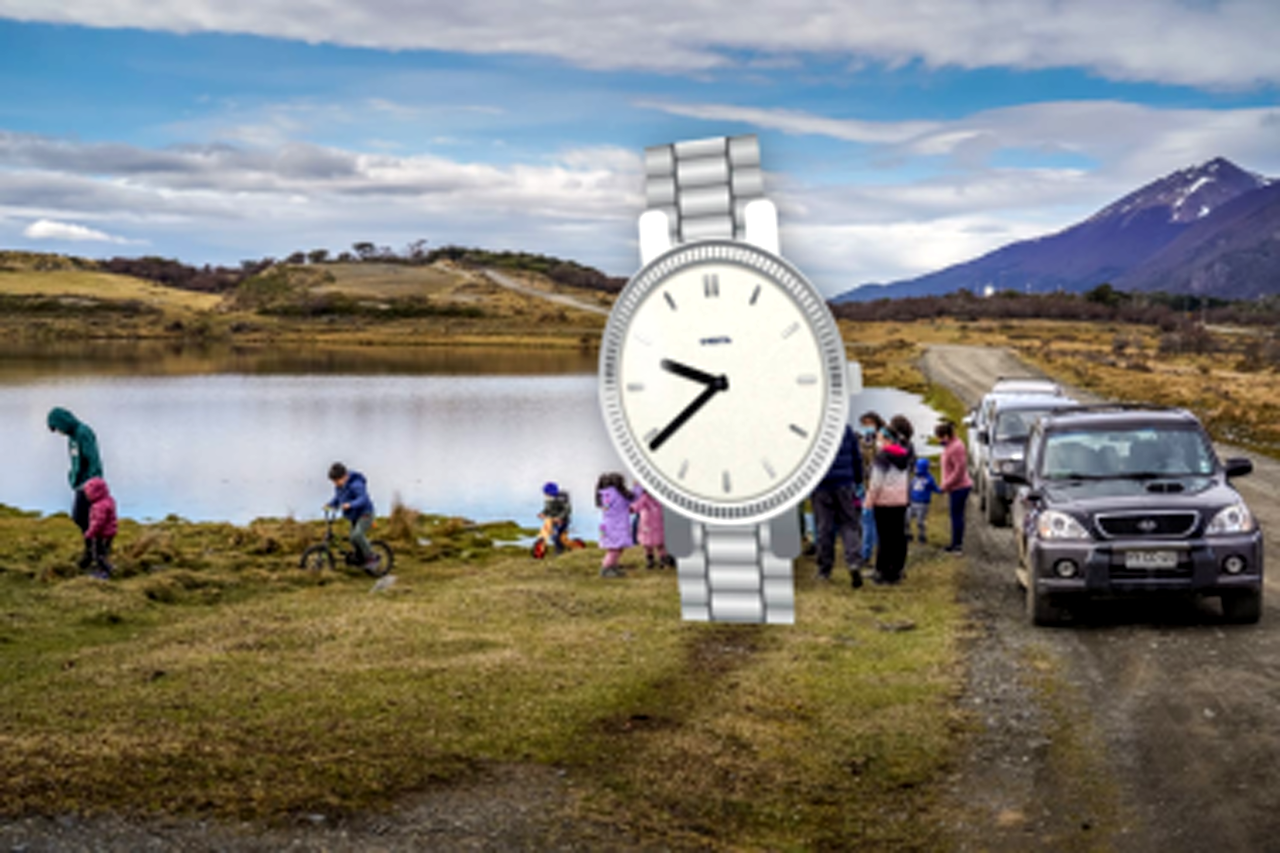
9.39
